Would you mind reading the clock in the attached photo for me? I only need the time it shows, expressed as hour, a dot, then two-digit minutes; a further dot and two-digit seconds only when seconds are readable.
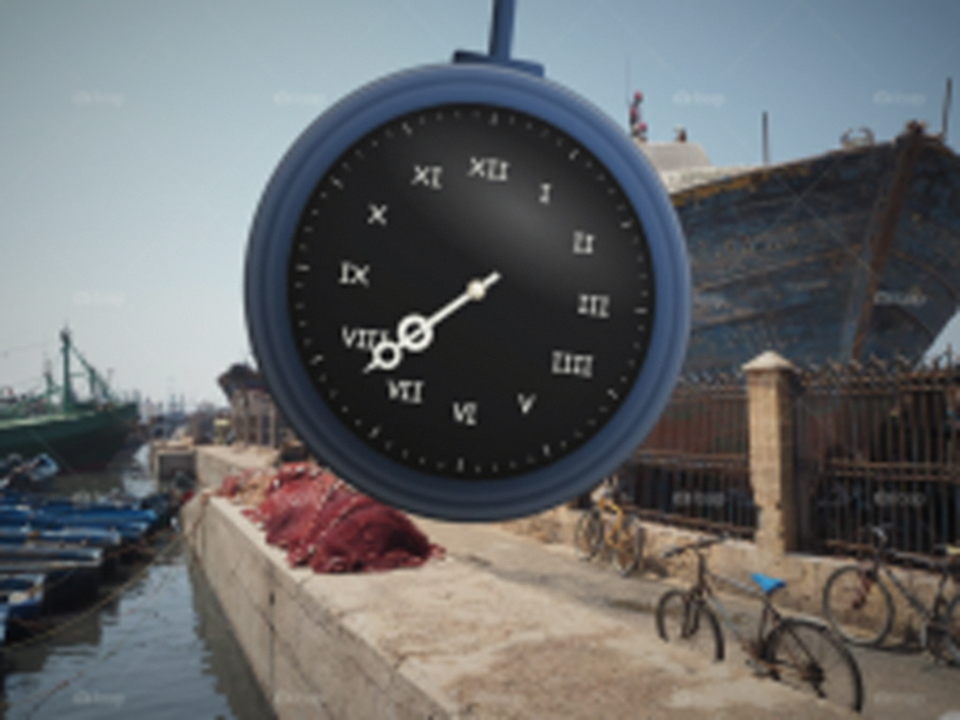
7.38
